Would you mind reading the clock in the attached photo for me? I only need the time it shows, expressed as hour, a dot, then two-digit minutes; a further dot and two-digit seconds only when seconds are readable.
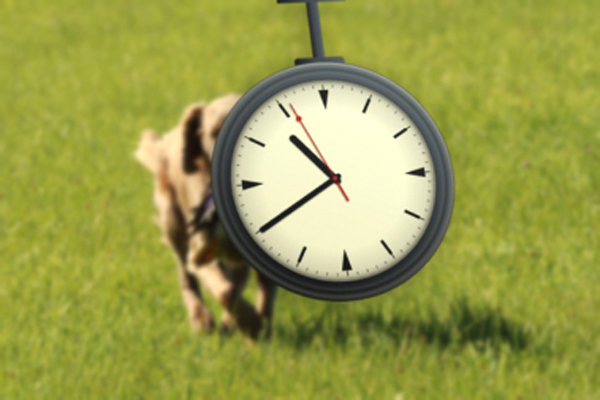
10.39.56
